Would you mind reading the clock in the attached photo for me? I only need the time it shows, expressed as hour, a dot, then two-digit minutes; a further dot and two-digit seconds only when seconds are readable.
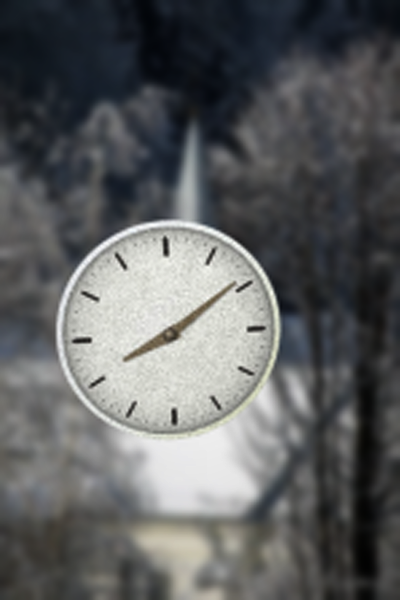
8.09
